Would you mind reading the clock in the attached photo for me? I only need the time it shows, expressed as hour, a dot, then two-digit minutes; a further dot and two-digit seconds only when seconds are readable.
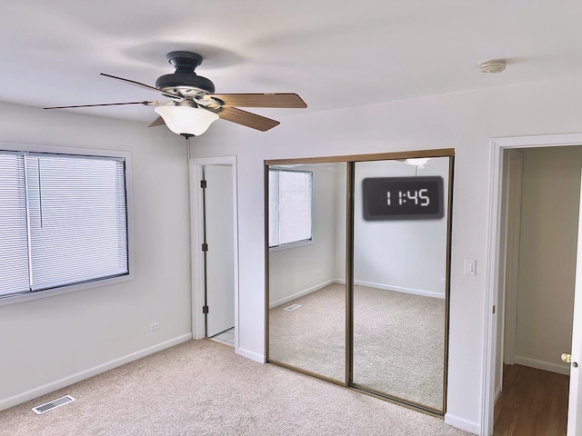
11.45
